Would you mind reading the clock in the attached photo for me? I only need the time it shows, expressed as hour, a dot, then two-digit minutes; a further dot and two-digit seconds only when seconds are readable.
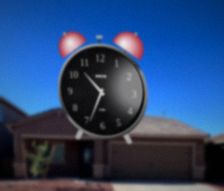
10.34
